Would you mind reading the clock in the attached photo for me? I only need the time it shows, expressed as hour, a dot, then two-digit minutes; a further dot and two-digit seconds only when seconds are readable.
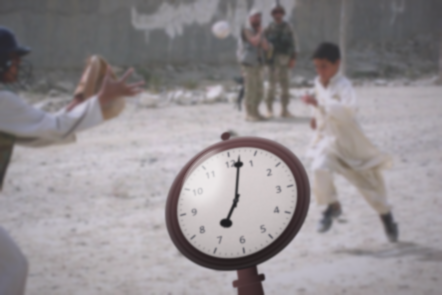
7.02
